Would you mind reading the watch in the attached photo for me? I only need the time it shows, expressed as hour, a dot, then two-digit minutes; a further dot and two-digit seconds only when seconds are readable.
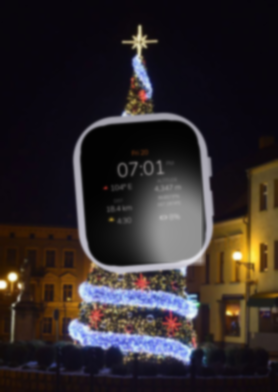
7.01
